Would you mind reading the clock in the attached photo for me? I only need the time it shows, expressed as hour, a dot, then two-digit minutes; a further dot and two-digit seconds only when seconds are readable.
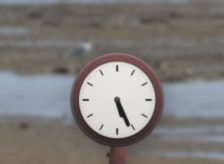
5.26
